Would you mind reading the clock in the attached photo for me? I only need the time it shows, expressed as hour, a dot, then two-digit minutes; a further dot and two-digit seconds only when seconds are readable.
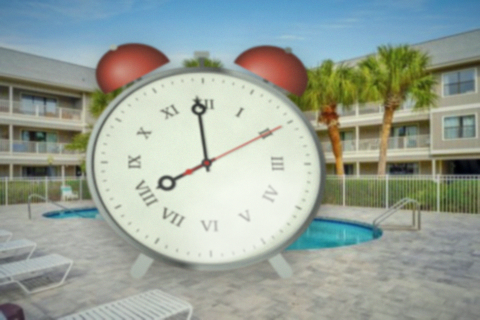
7.59.10
